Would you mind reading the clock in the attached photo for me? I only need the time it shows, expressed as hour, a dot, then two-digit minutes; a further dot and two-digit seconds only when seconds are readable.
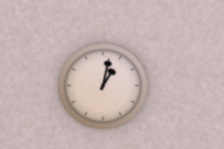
1.02
